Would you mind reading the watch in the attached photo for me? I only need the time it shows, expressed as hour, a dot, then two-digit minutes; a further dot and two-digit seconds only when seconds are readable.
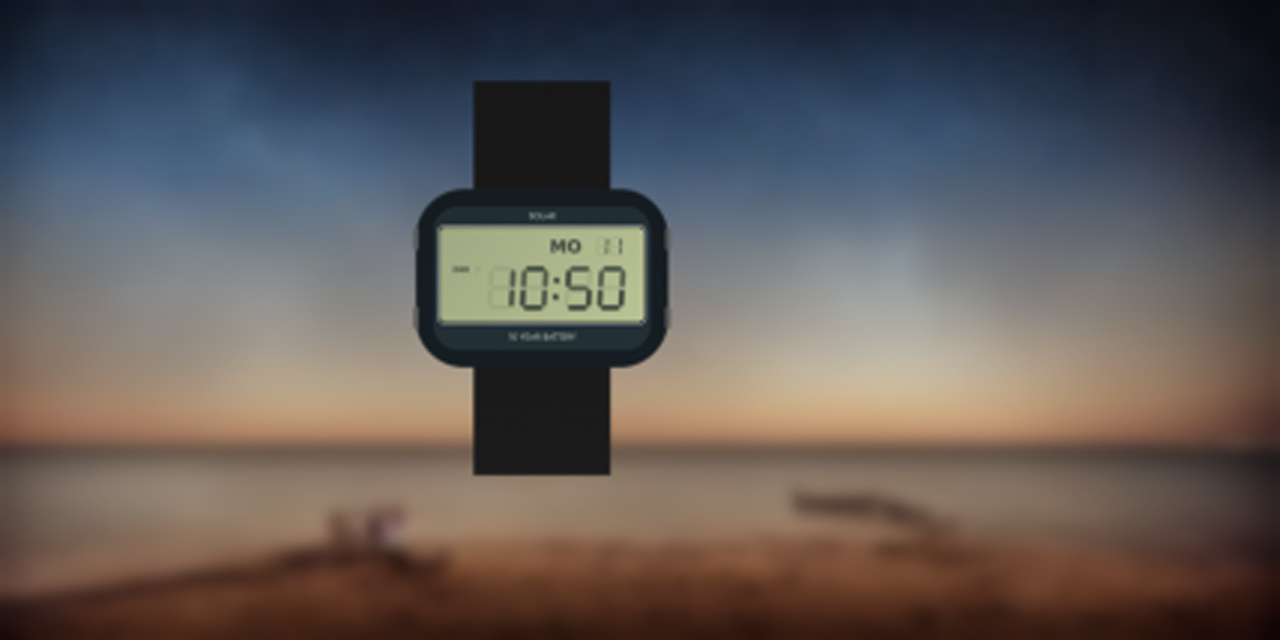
10.50
